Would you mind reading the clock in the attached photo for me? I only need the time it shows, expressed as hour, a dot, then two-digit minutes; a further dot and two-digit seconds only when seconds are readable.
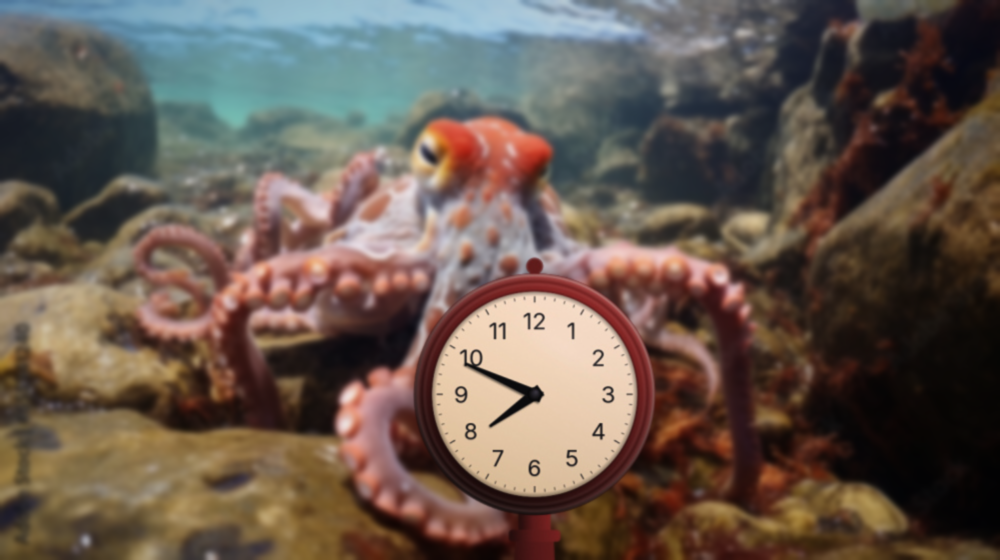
7.49
